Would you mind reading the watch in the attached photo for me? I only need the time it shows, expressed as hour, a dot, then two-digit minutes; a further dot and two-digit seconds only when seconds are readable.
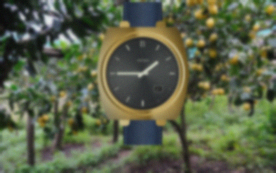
1.45
